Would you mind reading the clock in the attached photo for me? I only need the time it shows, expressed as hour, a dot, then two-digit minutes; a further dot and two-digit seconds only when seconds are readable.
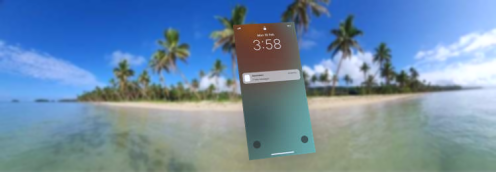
3.58
